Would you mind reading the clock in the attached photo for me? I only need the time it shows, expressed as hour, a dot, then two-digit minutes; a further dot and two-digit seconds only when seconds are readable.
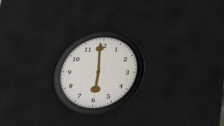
5.59
